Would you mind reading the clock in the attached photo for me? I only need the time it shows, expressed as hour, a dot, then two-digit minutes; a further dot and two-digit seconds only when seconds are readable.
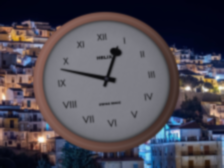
12.48
